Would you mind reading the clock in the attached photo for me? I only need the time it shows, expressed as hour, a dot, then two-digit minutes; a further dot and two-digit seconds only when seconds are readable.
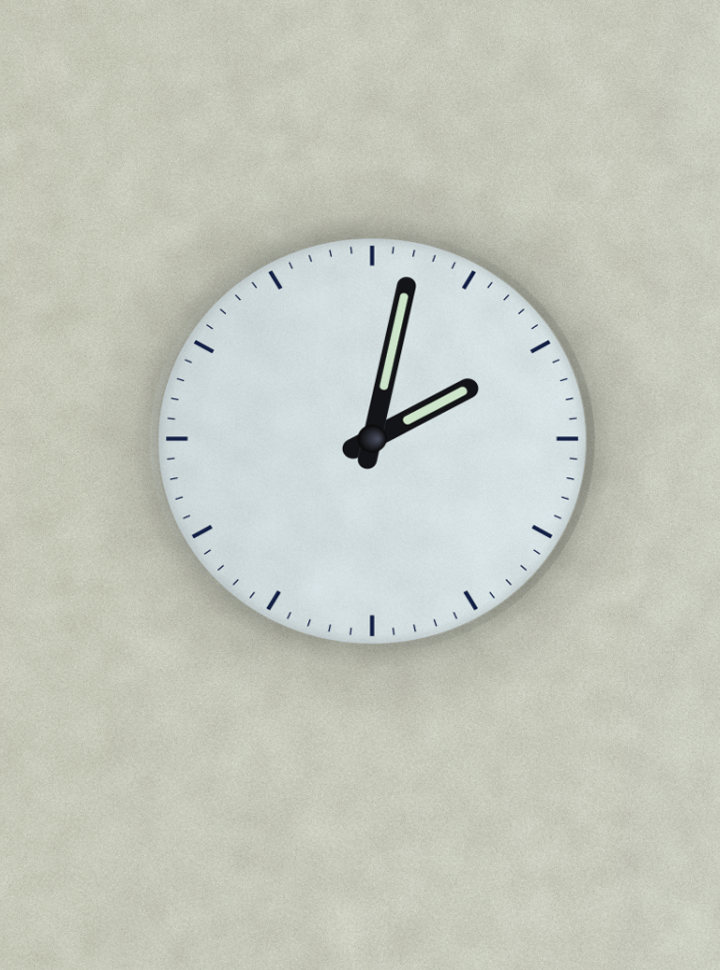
2.02
